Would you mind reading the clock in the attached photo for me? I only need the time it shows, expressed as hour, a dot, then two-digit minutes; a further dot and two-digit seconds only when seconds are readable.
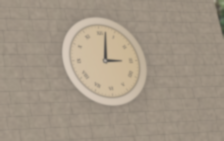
3.02
